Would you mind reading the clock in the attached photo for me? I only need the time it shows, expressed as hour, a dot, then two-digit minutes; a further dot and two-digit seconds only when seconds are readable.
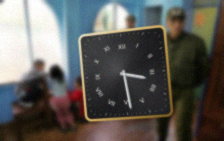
3.29
